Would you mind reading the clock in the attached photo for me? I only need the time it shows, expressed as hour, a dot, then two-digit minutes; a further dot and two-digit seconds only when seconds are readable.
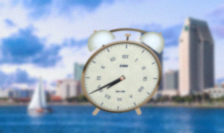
7.40
